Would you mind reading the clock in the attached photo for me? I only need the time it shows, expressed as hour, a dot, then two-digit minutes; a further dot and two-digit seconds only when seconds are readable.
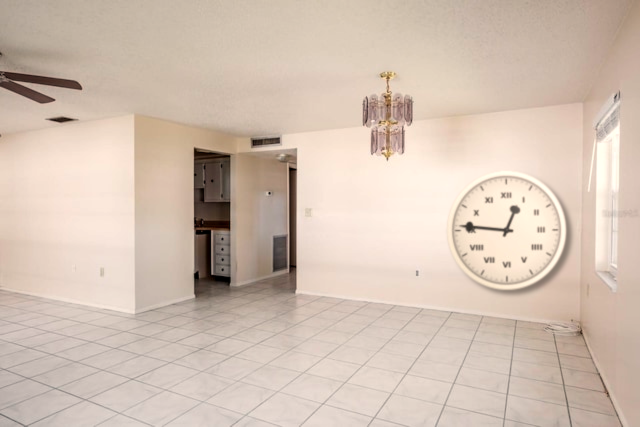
12.46
